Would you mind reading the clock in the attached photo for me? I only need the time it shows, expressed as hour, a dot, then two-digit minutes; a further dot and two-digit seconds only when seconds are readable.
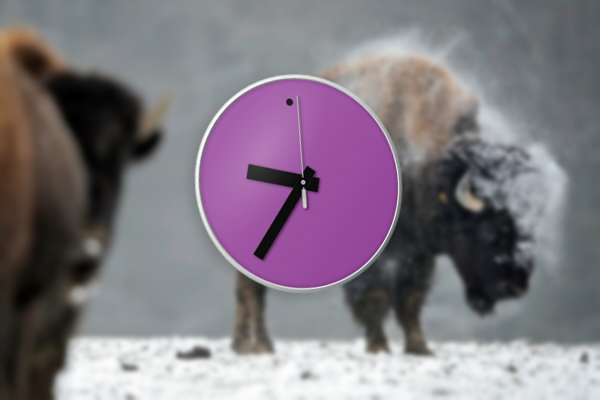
9.37.01
